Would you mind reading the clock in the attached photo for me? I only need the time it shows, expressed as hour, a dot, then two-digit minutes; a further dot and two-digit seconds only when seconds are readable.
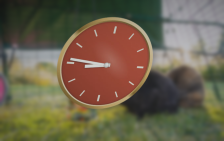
8.46
